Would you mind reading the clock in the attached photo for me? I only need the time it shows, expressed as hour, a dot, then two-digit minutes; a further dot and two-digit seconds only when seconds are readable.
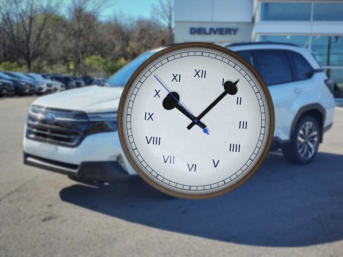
10.06.52
